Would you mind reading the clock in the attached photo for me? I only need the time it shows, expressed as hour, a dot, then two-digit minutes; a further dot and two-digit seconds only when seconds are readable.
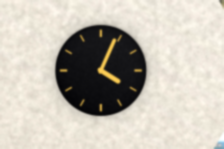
4.04
